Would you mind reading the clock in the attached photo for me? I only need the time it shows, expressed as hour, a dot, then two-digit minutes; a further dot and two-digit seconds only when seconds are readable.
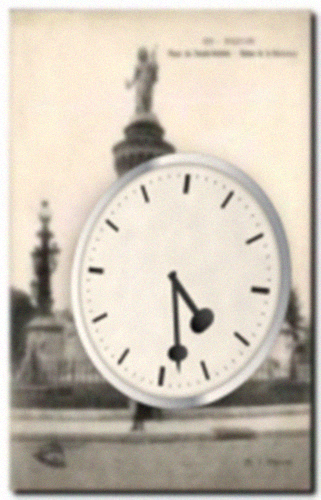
4.28
